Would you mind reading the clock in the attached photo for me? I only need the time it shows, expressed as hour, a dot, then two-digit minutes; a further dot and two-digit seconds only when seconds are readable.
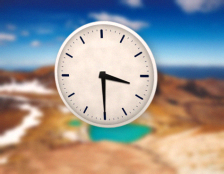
3.30
